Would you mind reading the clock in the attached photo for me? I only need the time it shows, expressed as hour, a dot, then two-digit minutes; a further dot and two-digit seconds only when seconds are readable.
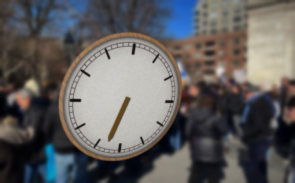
6.33
